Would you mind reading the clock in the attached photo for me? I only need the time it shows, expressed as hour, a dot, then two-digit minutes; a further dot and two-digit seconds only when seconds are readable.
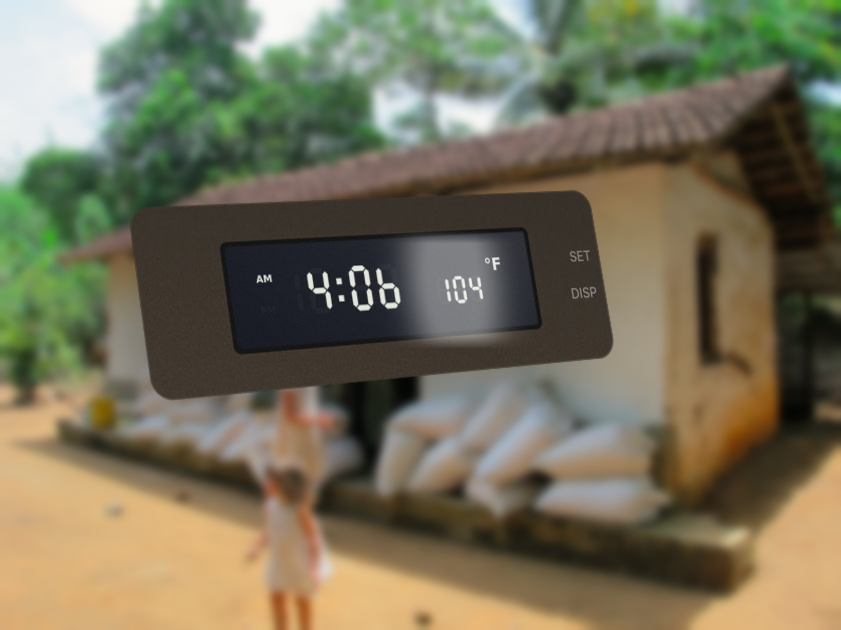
4.06
